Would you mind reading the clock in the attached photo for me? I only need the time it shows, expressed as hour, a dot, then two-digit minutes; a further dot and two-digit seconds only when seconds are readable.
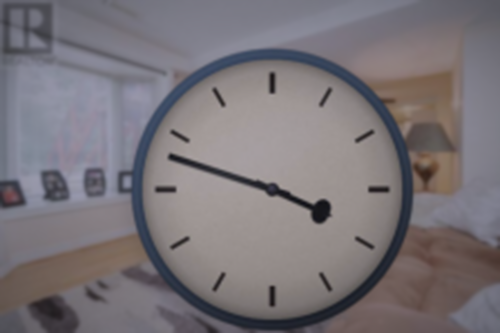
3.48
